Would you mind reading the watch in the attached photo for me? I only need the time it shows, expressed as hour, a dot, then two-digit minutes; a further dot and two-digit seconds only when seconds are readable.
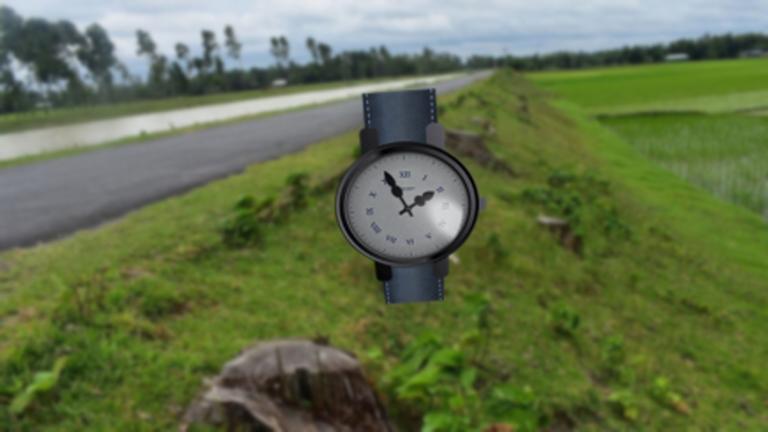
1.56
